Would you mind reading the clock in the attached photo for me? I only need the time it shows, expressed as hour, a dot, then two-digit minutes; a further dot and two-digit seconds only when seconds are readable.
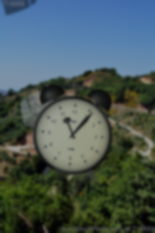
11.06
